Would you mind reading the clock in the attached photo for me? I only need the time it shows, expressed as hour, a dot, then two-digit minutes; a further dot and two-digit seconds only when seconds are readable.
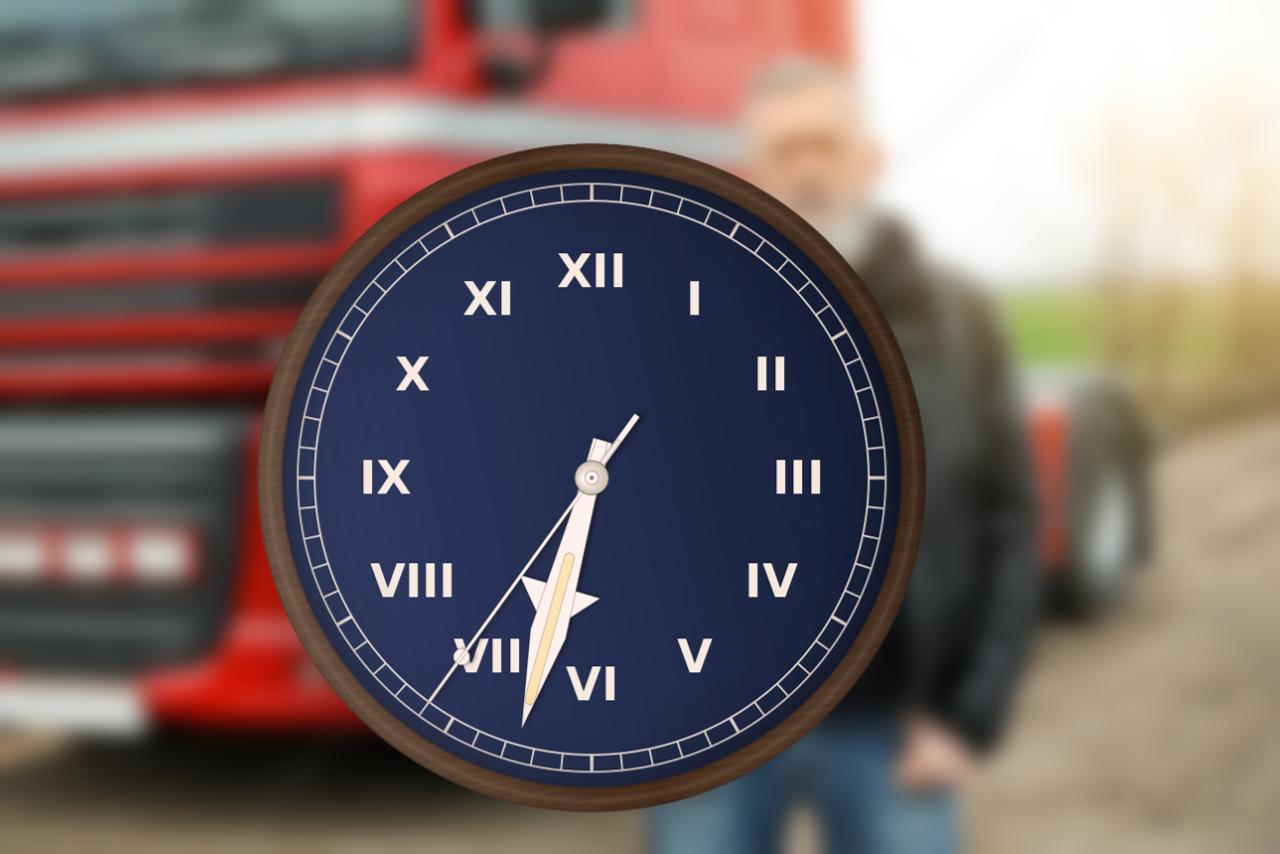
6.32.36
